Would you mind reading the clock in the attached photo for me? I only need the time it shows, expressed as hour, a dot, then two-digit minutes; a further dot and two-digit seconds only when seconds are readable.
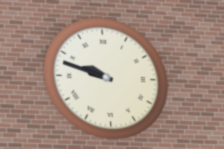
9.48
